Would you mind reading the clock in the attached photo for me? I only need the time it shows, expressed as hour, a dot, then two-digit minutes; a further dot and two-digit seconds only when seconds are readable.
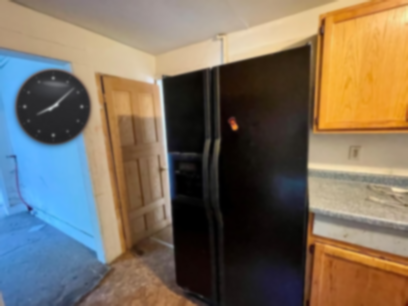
8.08
